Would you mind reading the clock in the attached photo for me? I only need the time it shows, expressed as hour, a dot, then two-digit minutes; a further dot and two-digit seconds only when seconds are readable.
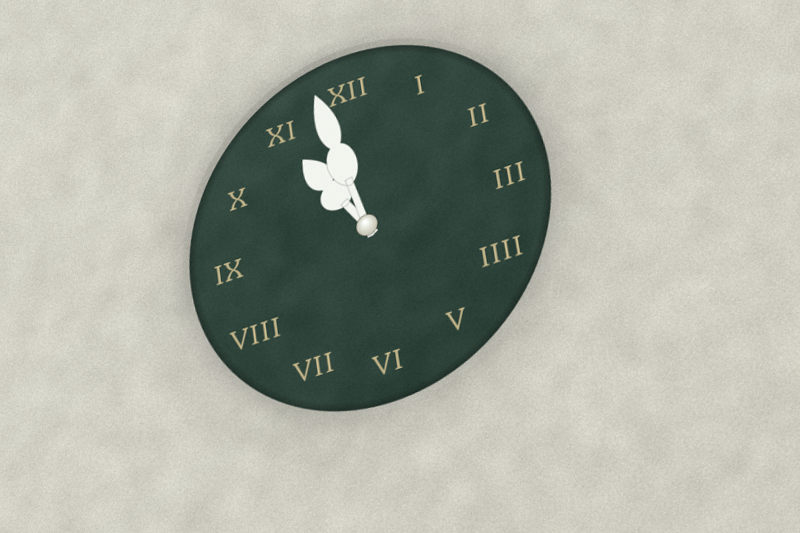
10.58
